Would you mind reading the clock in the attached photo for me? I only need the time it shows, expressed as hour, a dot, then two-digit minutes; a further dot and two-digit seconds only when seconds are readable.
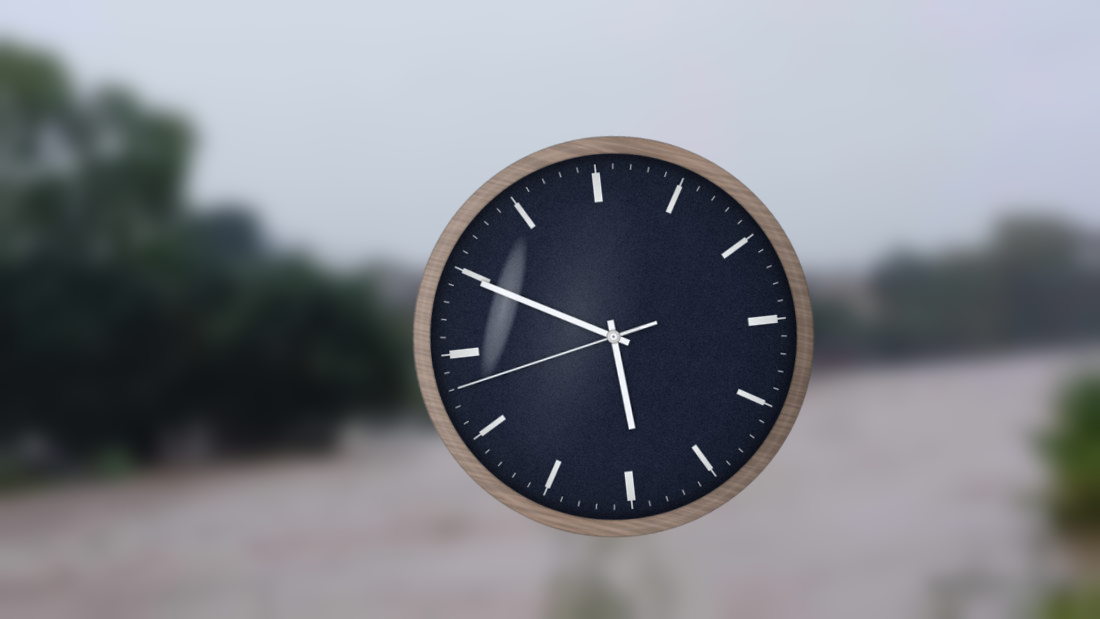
5.49.43
